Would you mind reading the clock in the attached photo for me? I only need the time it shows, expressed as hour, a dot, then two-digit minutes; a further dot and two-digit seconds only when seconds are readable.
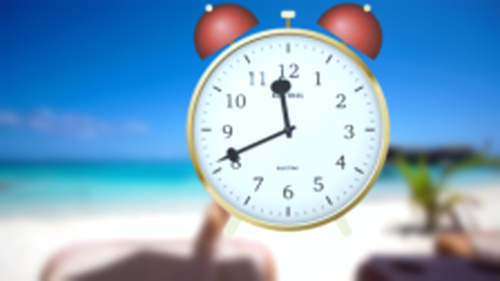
11.41
